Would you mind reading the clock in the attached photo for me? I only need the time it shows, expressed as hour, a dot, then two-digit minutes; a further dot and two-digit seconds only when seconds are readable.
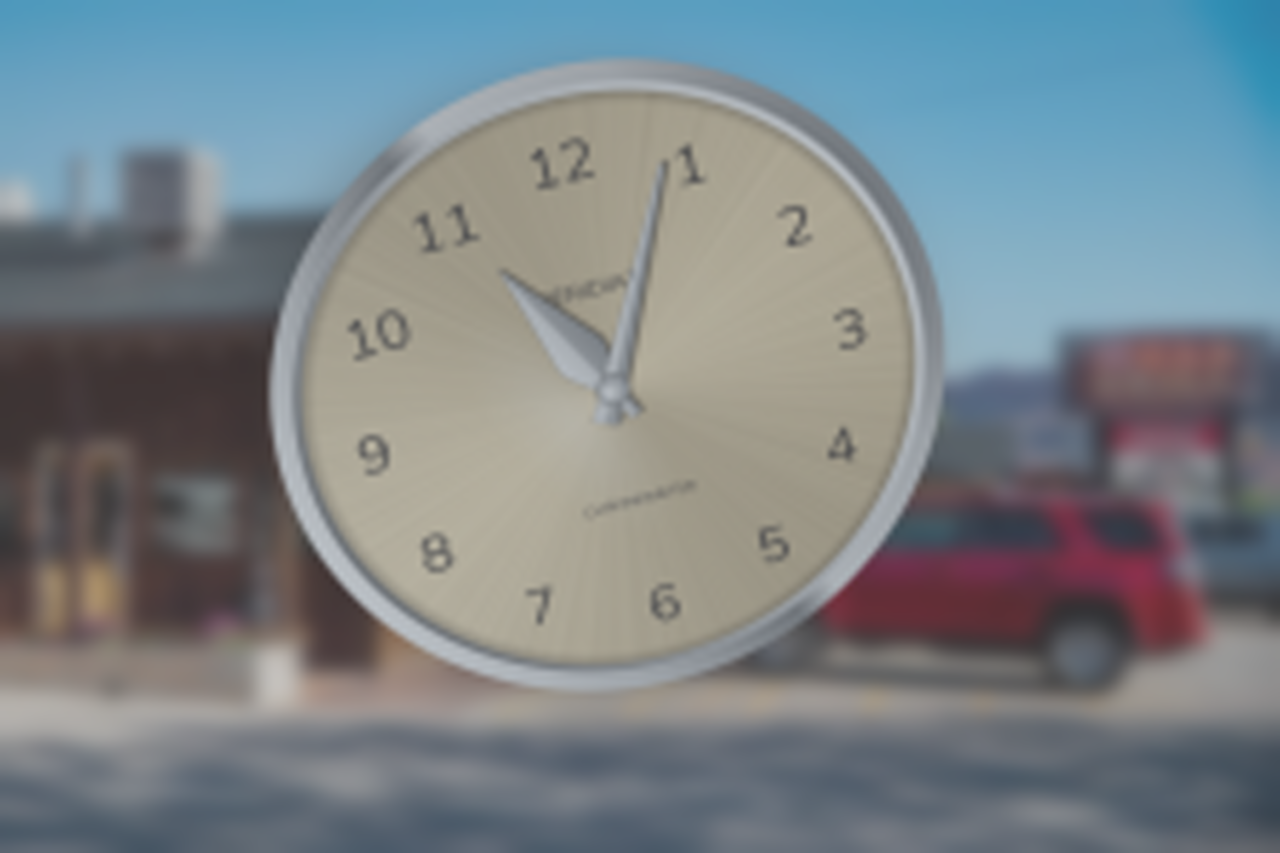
11.04
